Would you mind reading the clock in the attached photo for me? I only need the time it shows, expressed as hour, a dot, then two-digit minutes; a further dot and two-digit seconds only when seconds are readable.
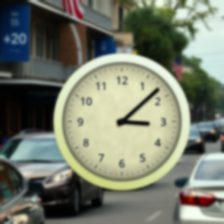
3.08
